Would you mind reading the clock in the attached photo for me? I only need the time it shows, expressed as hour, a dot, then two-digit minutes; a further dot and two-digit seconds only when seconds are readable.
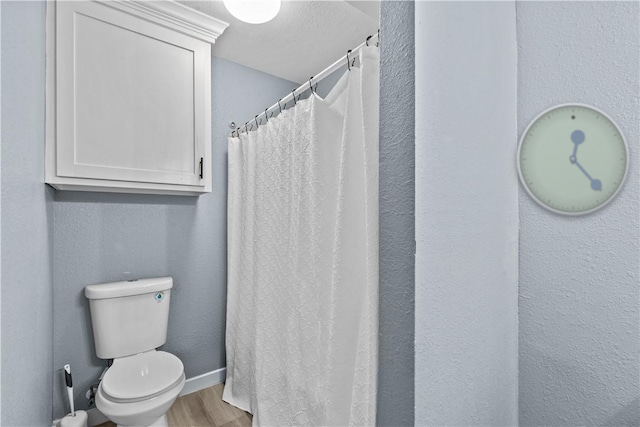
12.23
